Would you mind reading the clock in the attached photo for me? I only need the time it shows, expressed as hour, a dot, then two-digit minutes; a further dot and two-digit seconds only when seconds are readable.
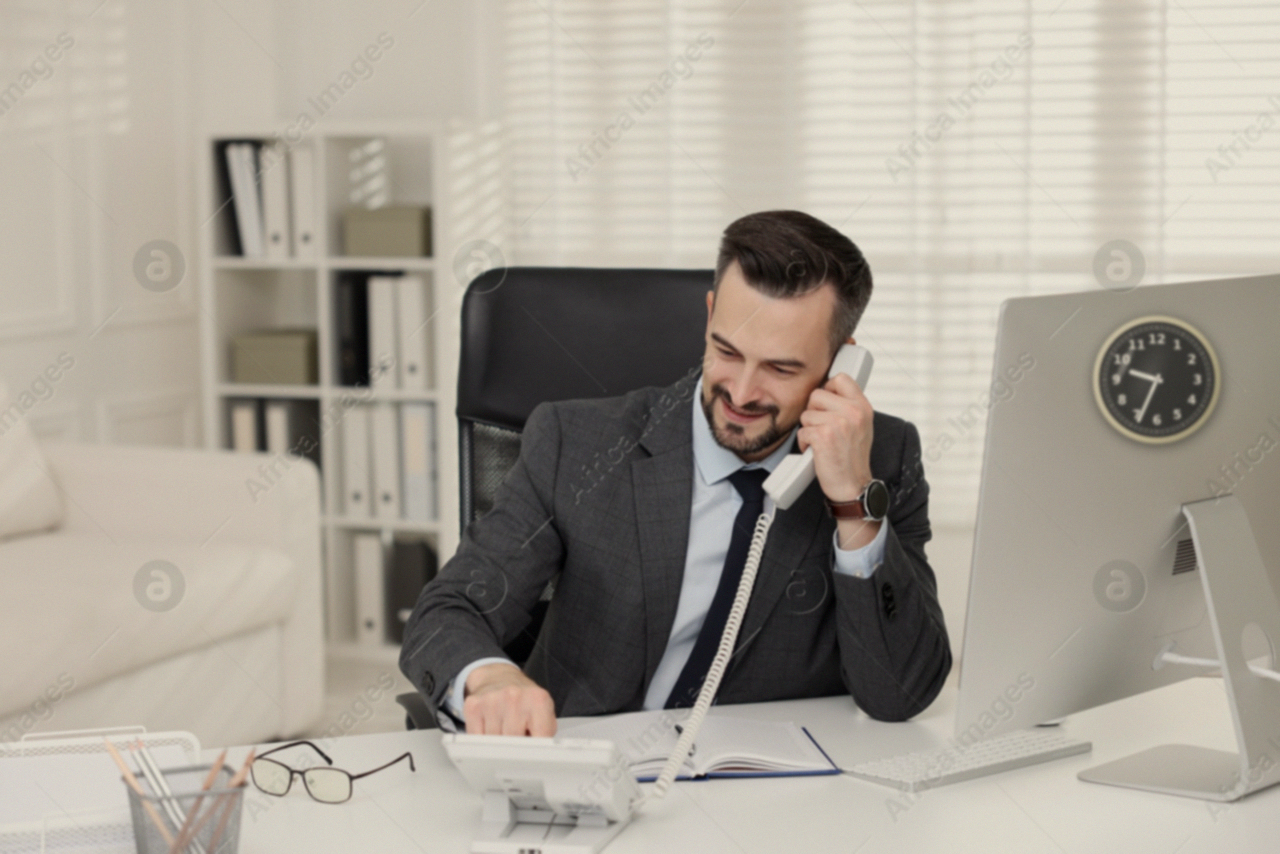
9.34
